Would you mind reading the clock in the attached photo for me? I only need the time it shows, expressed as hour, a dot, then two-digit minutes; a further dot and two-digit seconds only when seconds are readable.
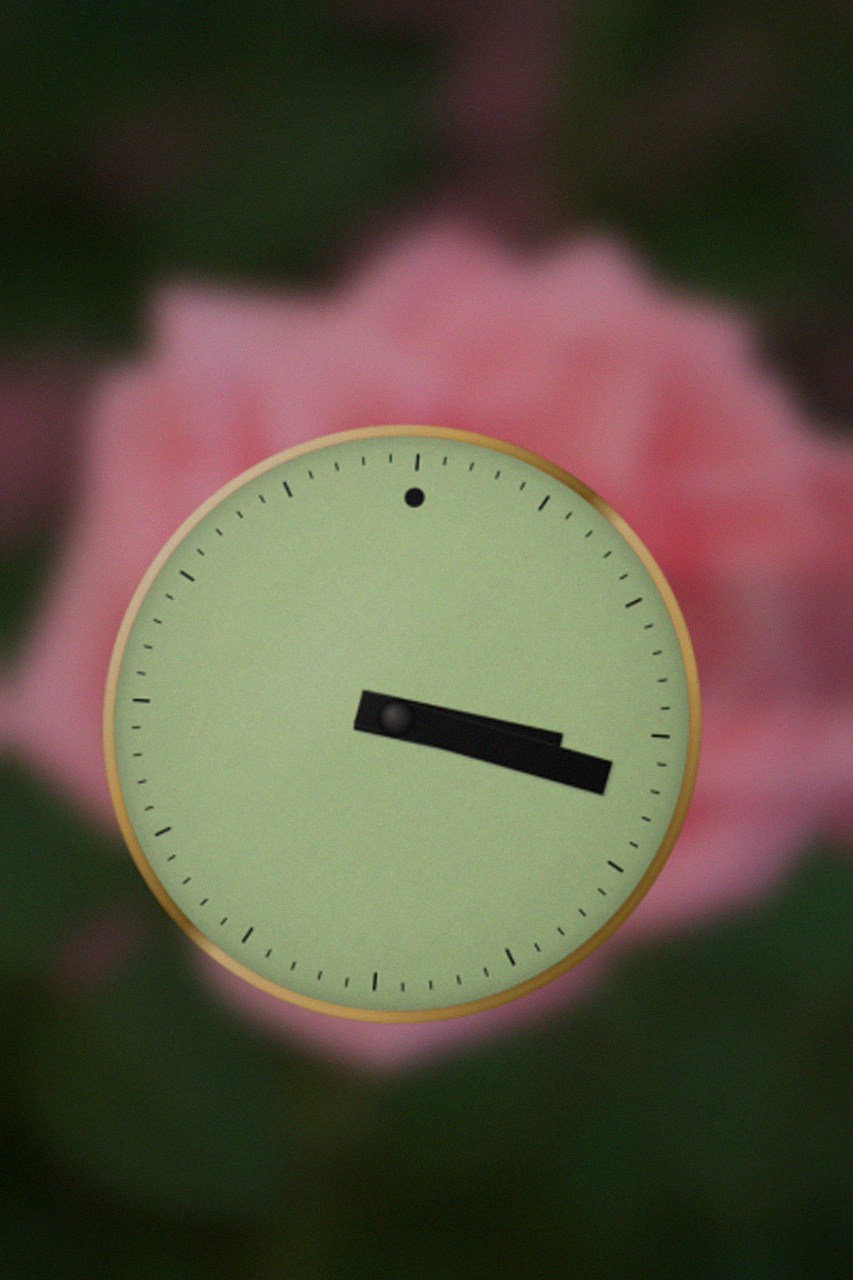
3.17
